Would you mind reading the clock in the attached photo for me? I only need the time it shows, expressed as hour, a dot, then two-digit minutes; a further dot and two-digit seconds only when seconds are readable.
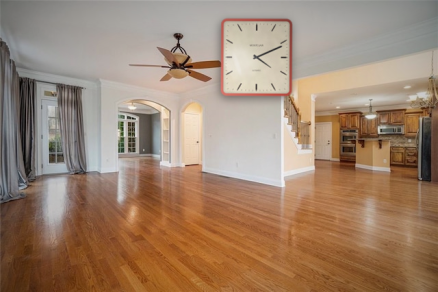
4.11
